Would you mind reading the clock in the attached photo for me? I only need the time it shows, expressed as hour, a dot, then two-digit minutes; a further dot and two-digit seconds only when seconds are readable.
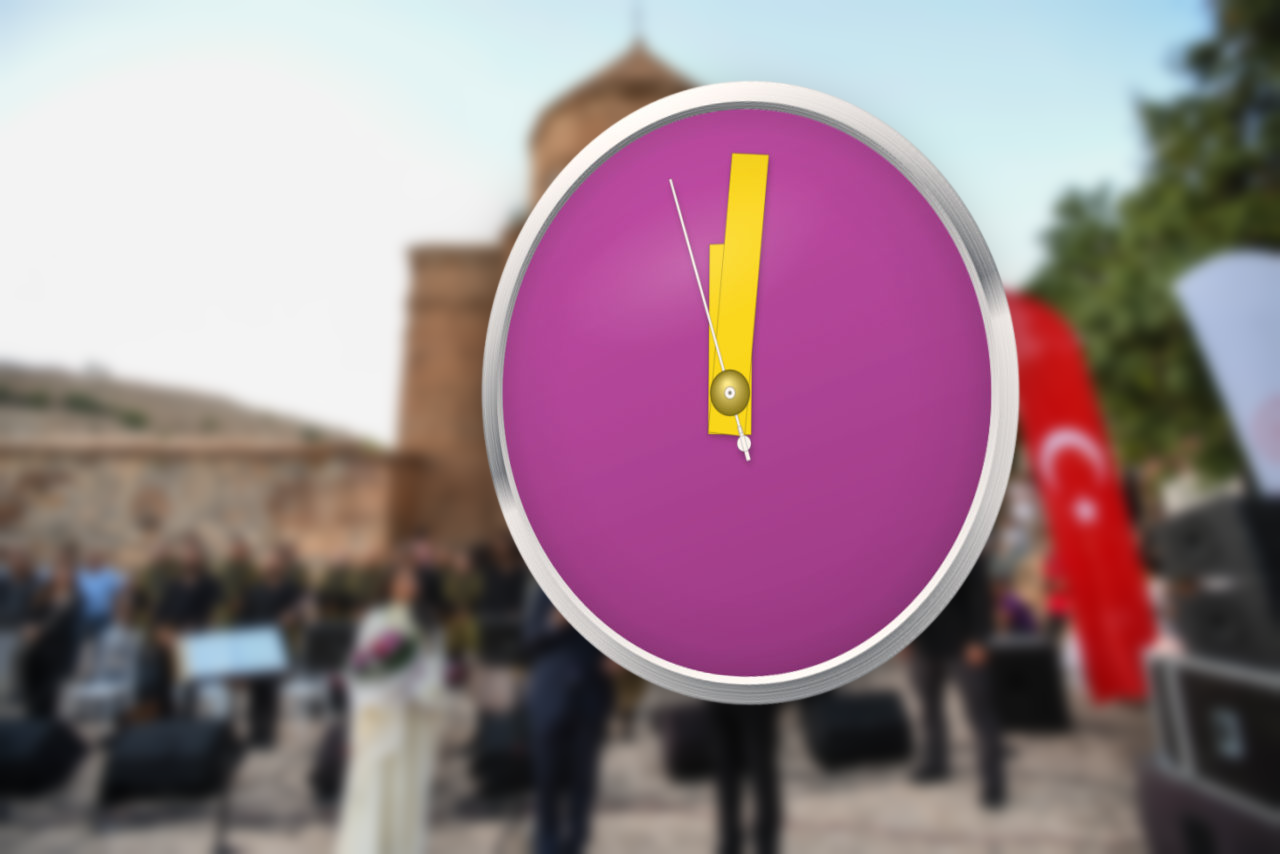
12.00.57
